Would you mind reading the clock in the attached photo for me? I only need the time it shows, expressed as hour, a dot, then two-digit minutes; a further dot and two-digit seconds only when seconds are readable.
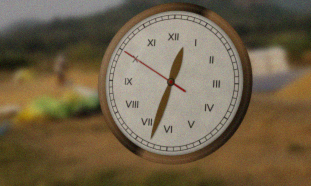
12.32.50
